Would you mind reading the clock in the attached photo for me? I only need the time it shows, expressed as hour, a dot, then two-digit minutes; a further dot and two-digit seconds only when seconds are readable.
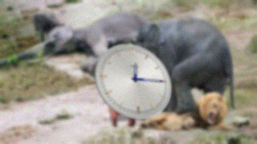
12.15
